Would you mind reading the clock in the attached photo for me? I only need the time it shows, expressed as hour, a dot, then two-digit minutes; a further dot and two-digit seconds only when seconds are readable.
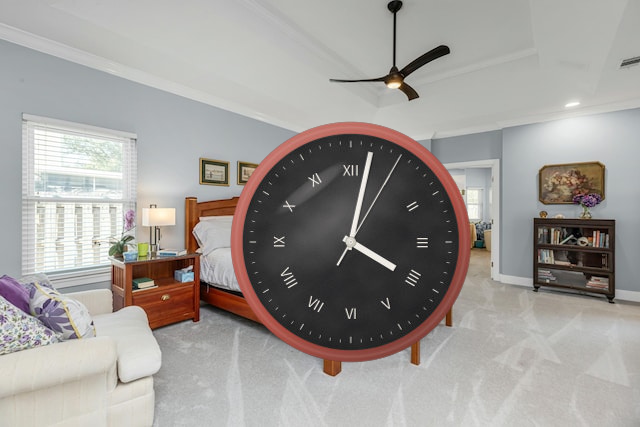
4.02.05
